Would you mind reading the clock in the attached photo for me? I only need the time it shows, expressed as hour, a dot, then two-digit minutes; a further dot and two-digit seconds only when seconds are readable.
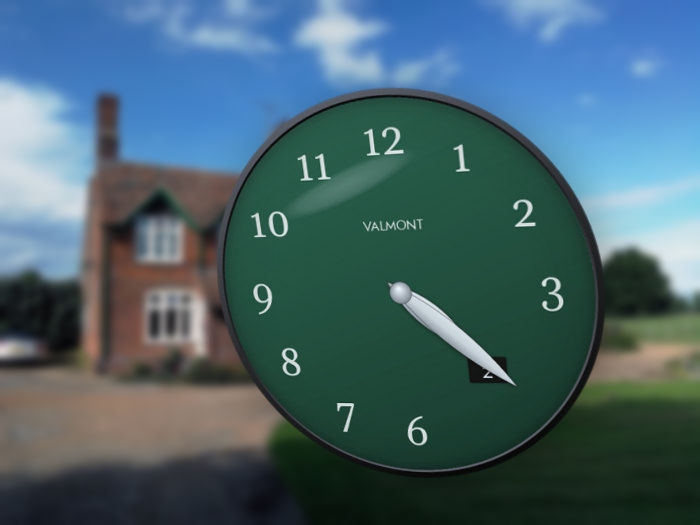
4.22
